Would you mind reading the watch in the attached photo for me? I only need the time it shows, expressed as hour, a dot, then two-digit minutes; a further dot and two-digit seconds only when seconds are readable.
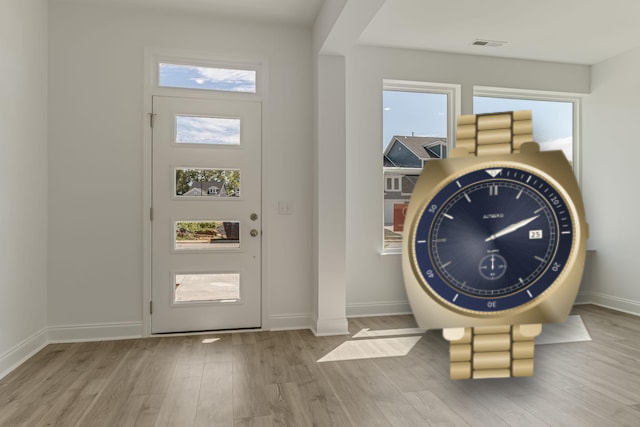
2.11
